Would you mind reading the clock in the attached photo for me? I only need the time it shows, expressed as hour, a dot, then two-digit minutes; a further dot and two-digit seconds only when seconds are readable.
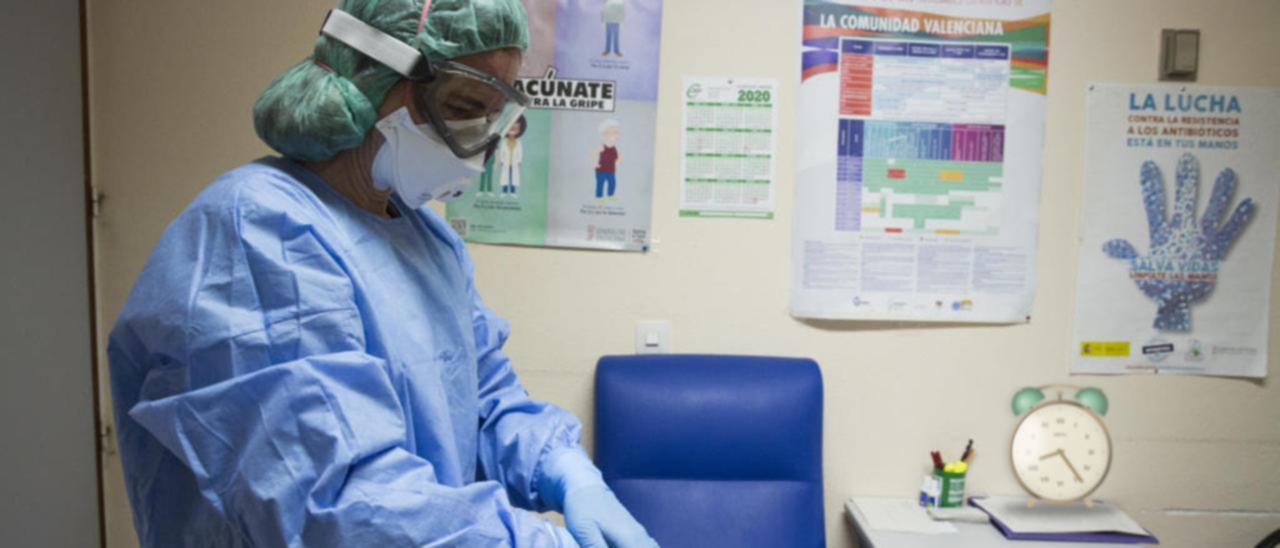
8.24
